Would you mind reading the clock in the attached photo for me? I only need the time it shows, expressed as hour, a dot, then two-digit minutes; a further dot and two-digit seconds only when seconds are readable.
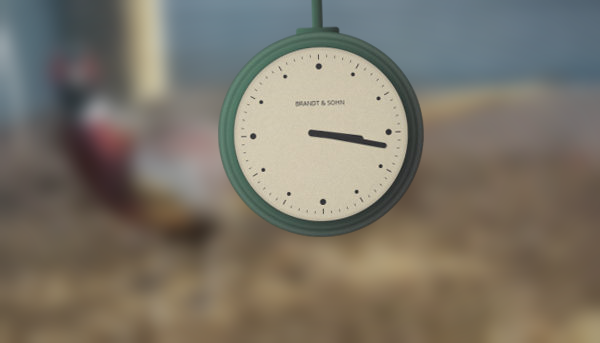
3.17
